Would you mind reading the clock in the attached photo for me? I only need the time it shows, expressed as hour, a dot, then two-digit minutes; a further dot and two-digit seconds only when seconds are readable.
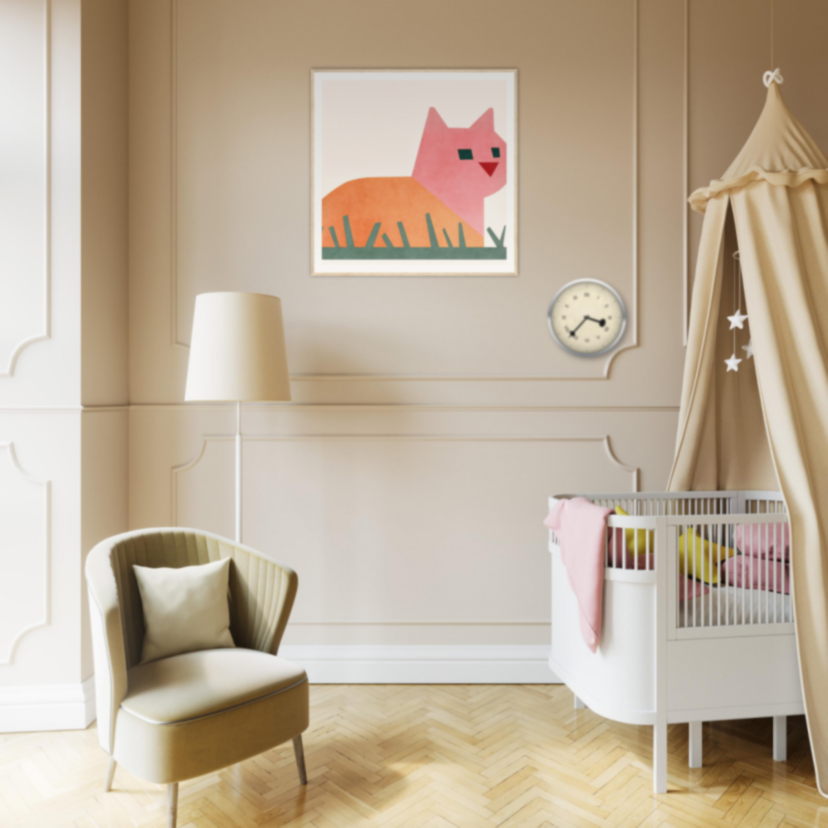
3.37
